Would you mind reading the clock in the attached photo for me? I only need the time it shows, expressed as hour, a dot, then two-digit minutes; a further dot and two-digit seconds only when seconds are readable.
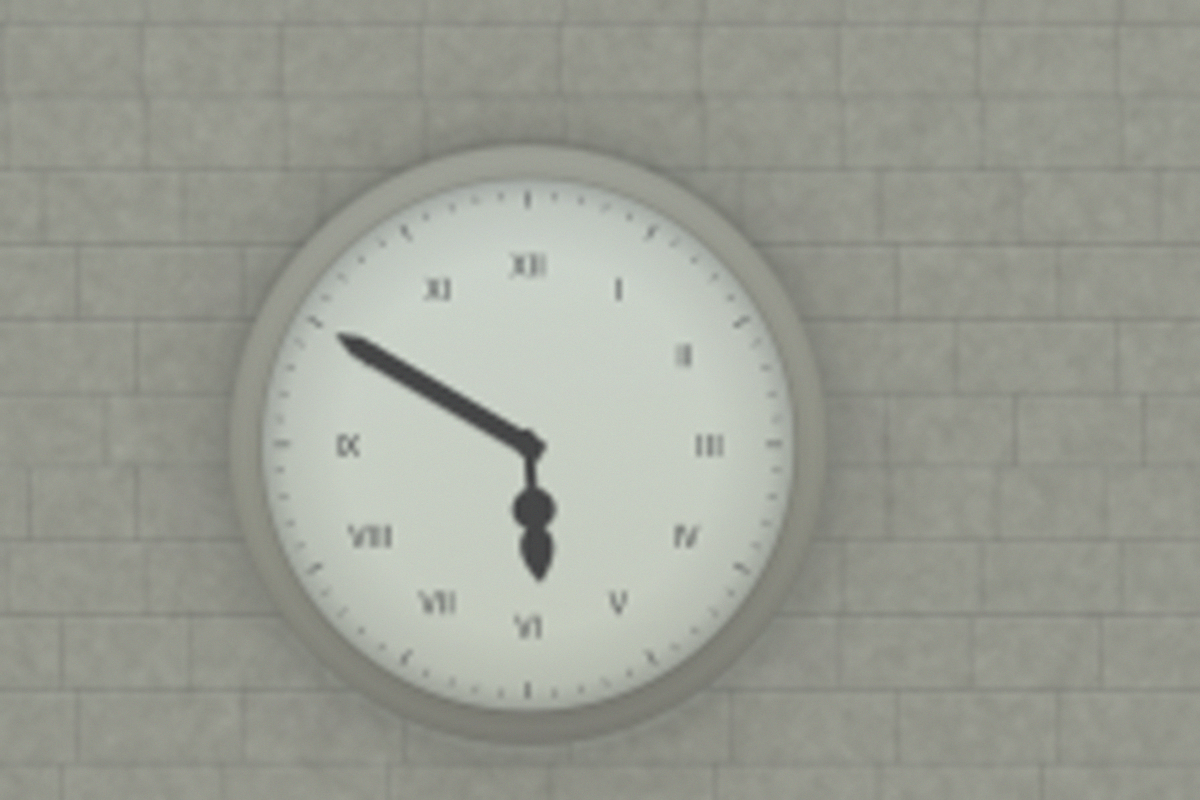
5.50
